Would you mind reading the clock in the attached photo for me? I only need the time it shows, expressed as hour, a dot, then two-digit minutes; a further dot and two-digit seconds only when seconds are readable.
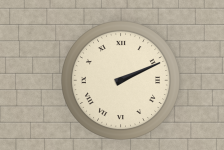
2.11
